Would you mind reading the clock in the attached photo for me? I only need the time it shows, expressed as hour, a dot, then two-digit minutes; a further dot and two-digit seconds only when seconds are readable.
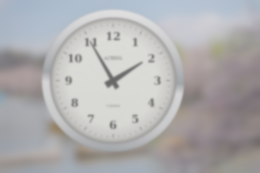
1.55
